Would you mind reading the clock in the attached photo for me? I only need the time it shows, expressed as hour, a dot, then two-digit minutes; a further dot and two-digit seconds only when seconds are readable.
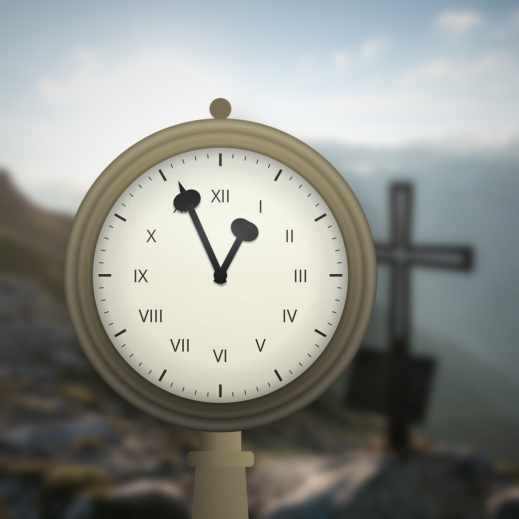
12.56
